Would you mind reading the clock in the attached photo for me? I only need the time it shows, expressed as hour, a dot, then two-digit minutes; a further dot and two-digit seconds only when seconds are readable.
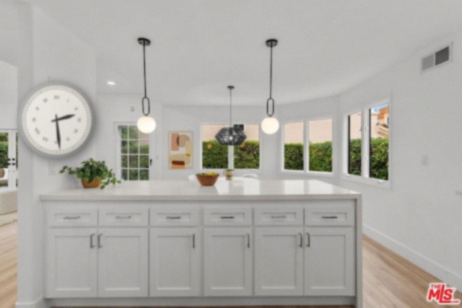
2.29
